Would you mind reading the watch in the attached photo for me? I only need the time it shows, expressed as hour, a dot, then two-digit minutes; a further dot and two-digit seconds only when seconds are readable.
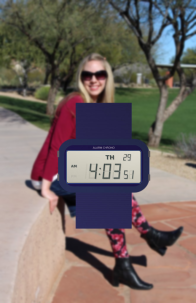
4.03.51
